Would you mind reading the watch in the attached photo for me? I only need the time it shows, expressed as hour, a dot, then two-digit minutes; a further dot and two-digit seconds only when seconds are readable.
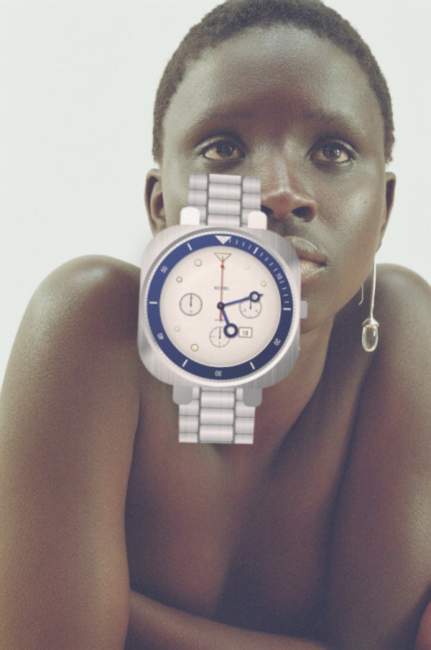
5.12
